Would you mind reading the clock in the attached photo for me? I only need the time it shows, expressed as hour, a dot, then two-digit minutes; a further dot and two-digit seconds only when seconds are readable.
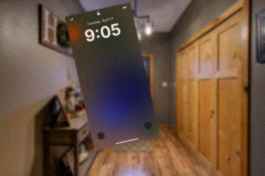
9.05
